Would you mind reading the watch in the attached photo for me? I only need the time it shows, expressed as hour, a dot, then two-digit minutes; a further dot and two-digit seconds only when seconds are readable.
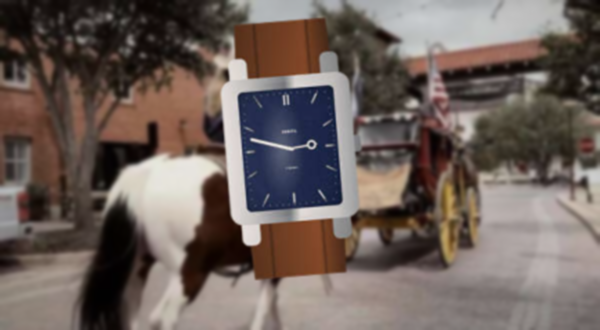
2.48
